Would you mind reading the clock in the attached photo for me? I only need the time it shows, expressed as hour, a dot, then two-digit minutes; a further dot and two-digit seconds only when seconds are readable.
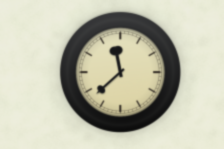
11.38
